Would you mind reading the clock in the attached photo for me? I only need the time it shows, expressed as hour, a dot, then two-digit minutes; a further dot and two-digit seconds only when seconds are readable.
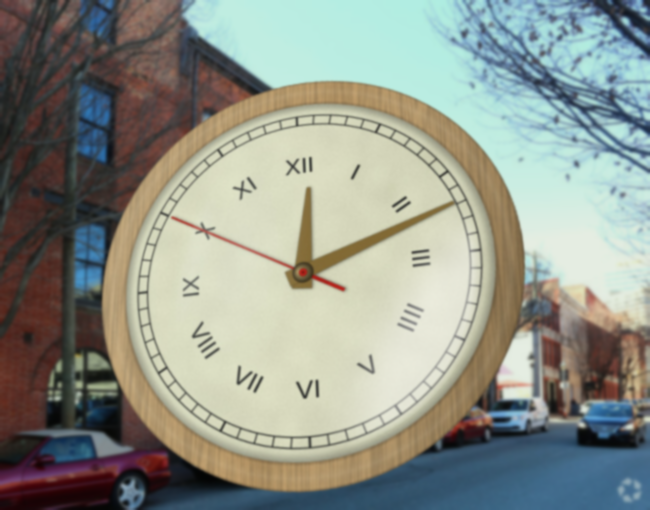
12.11.50
